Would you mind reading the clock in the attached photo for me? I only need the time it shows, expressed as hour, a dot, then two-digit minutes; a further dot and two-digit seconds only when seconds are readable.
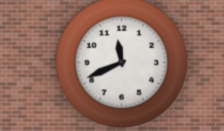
11.41
